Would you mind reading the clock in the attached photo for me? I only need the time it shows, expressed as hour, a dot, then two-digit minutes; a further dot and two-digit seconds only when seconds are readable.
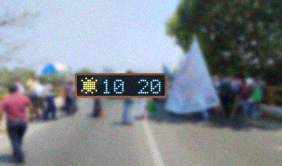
10.20
